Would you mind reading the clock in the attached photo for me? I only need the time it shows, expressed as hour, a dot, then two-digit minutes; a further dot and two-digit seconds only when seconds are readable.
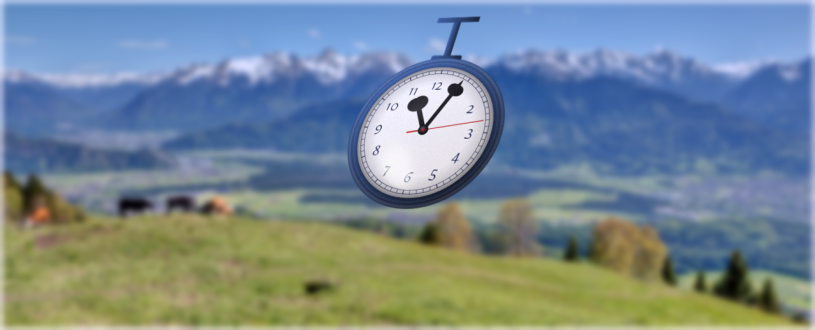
11.04.13
